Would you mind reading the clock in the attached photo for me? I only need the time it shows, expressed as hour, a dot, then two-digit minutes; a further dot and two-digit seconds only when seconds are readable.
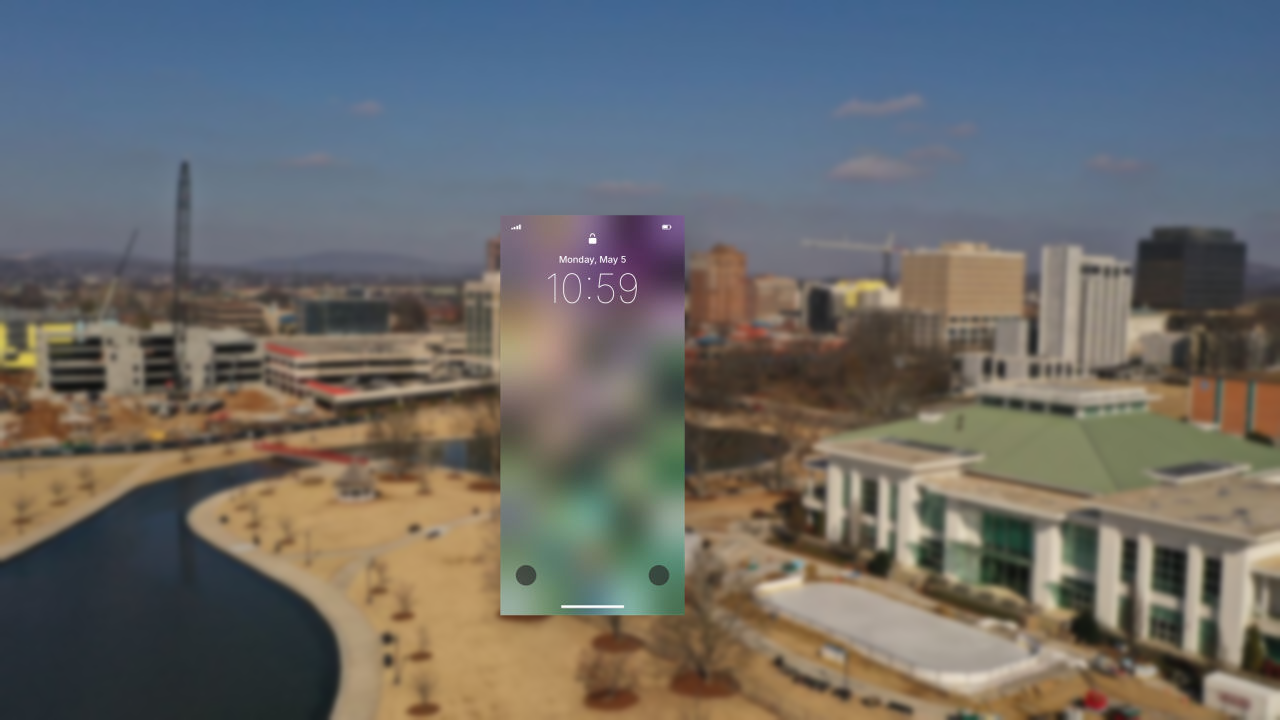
10.59
